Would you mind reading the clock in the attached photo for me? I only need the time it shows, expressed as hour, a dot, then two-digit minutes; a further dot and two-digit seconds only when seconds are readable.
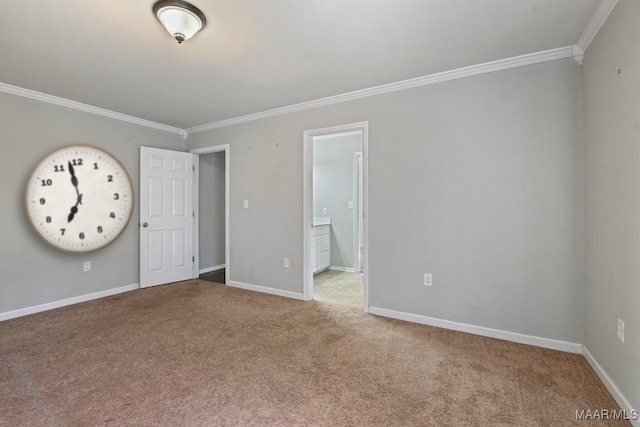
6.58
